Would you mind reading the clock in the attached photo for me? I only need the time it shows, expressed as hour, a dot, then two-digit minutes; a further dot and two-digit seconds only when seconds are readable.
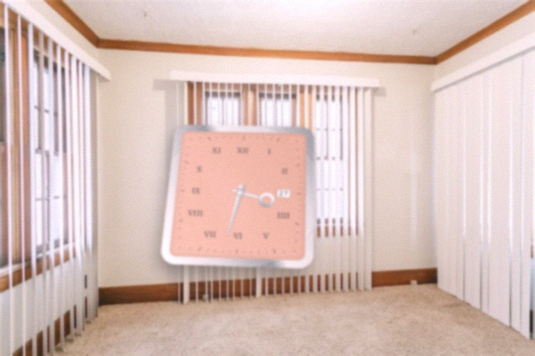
3.32
